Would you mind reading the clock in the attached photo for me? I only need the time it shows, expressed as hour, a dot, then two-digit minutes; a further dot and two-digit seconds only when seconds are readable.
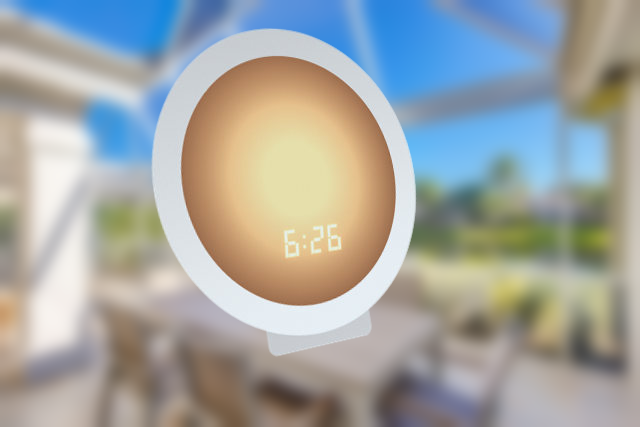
6.26
